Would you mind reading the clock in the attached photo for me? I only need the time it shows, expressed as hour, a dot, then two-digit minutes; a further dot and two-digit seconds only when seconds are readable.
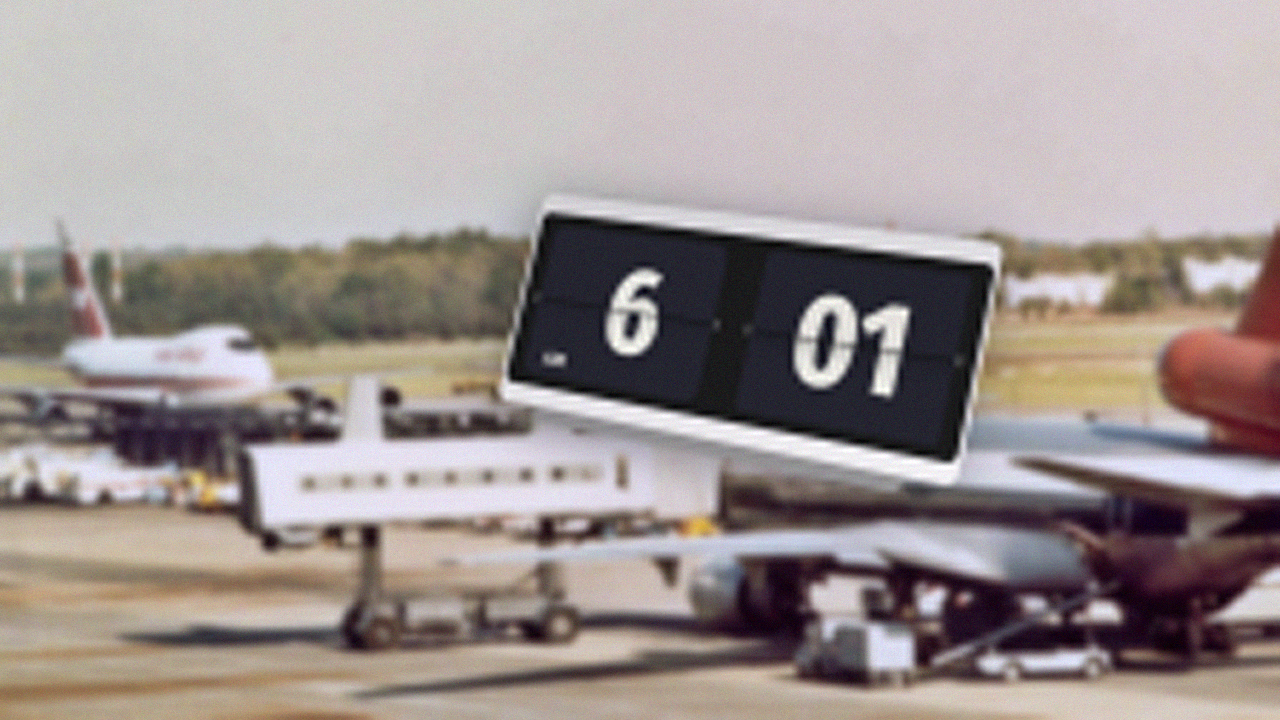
6.01
